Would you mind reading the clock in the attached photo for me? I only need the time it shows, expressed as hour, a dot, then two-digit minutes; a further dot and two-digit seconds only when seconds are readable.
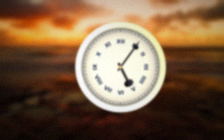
5.06
